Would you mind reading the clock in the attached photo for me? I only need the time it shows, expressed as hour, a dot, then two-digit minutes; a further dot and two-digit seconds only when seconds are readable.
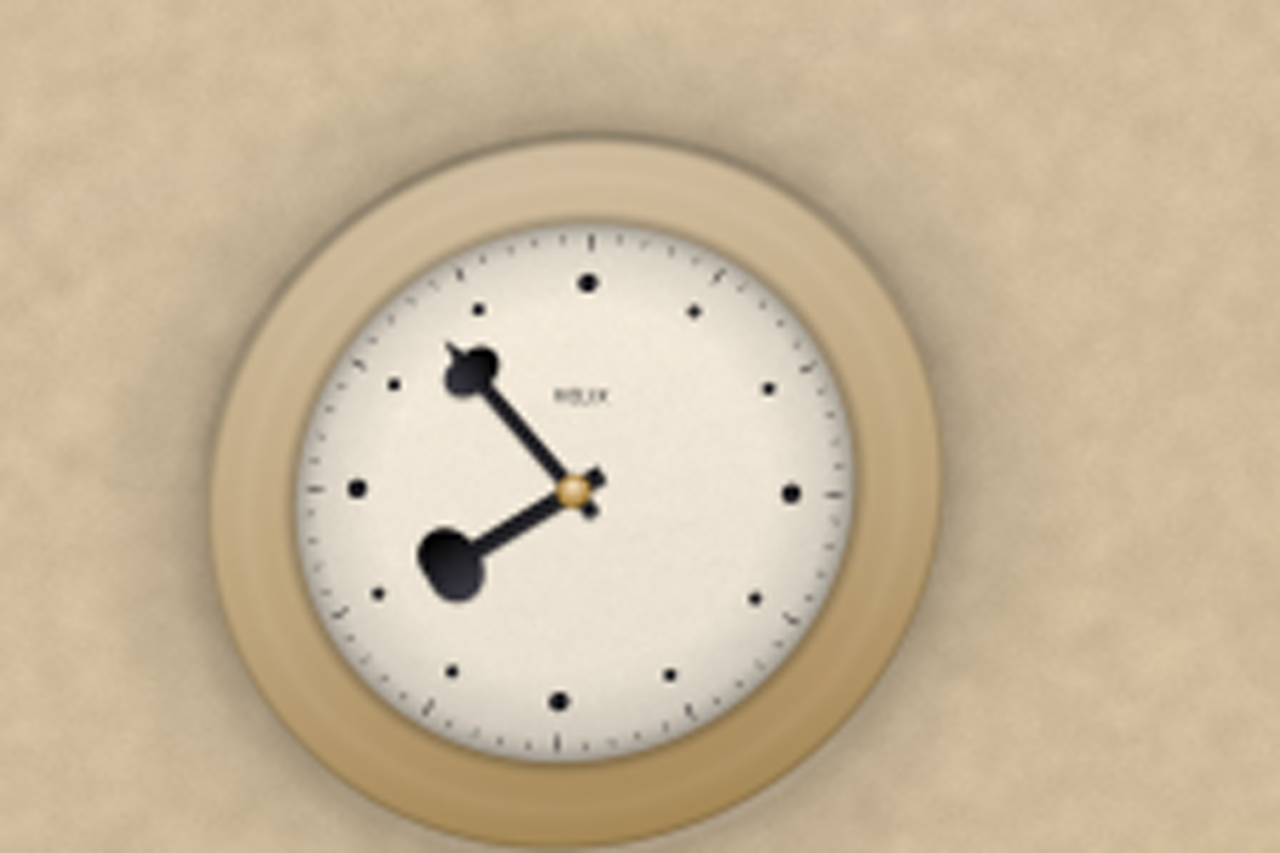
7.53
